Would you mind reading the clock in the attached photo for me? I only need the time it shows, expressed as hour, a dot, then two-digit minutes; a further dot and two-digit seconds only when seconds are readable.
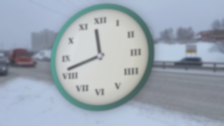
11.42
